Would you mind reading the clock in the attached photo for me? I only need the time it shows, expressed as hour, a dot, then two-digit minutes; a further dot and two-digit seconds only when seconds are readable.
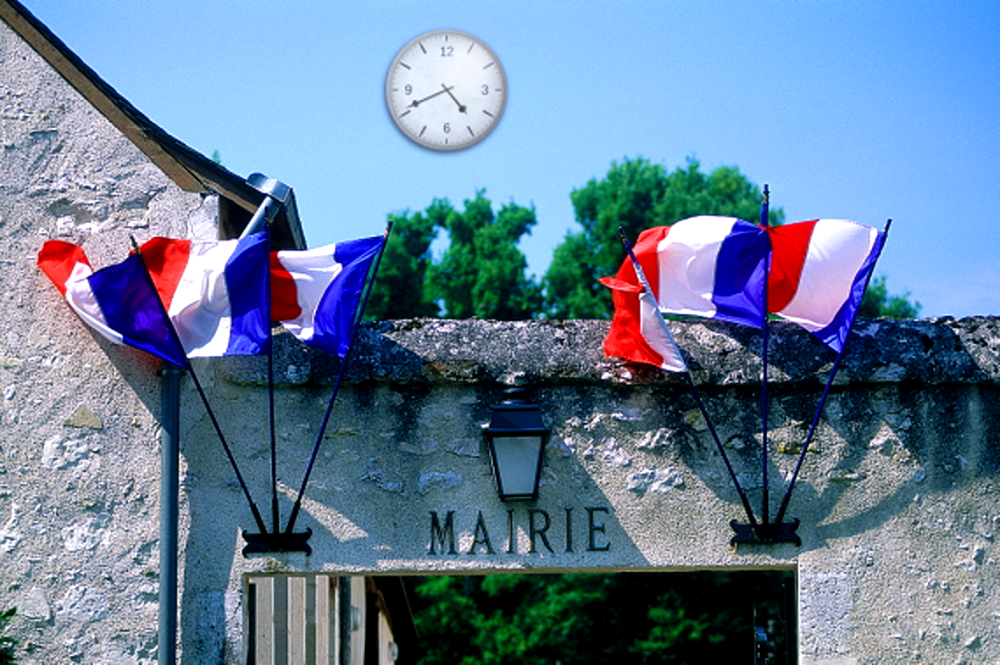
4.41
